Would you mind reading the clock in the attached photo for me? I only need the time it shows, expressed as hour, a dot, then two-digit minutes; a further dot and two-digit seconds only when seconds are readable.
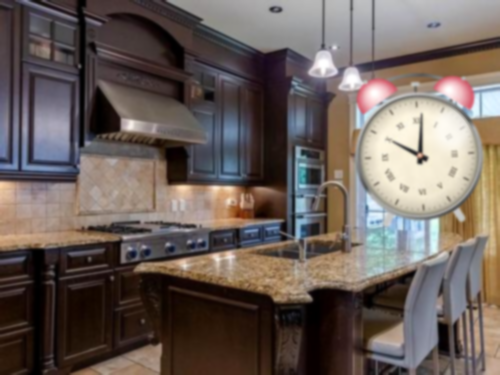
10.01
